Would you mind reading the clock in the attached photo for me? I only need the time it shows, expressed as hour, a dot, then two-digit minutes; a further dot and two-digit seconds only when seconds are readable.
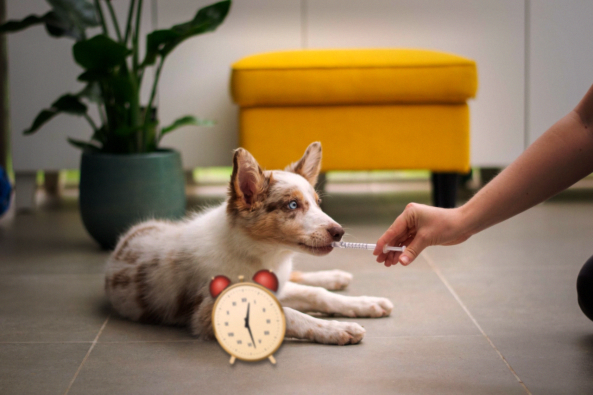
12.28
